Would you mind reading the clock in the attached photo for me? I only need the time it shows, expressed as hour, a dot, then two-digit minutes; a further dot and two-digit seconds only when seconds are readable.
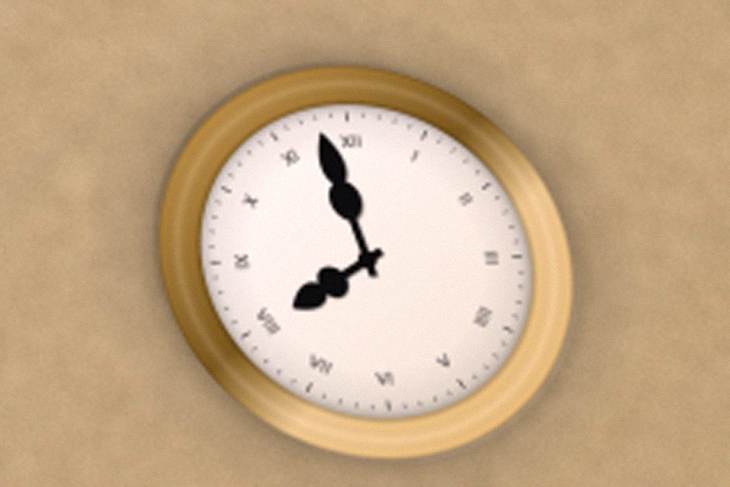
7.58
